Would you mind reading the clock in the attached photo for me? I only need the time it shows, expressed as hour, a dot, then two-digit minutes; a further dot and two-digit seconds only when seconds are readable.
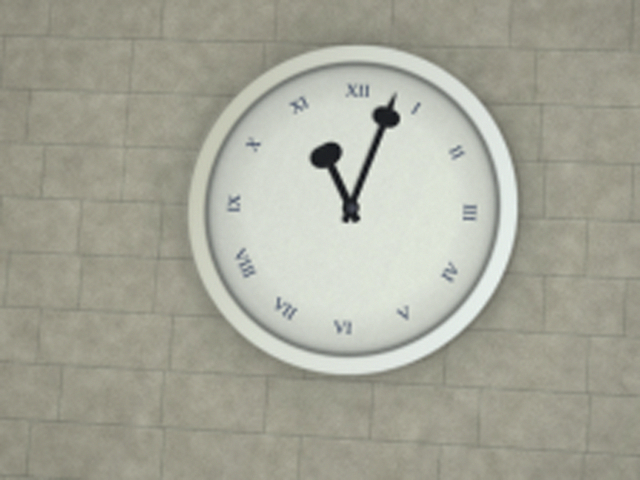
11.03
